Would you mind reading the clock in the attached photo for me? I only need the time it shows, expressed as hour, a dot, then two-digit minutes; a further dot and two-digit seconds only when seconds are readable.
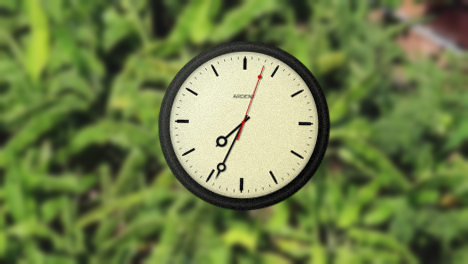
7.34.03
